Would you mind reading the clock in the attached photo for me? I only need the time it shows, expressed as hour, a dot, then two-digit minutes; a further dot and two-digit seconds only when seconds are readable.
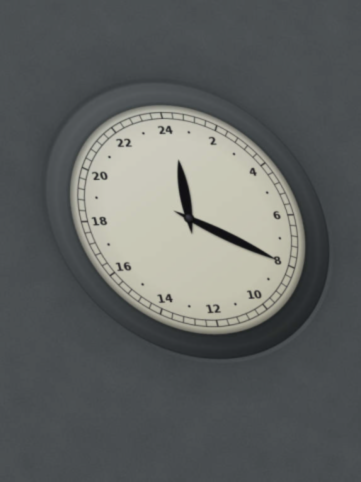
0.20
